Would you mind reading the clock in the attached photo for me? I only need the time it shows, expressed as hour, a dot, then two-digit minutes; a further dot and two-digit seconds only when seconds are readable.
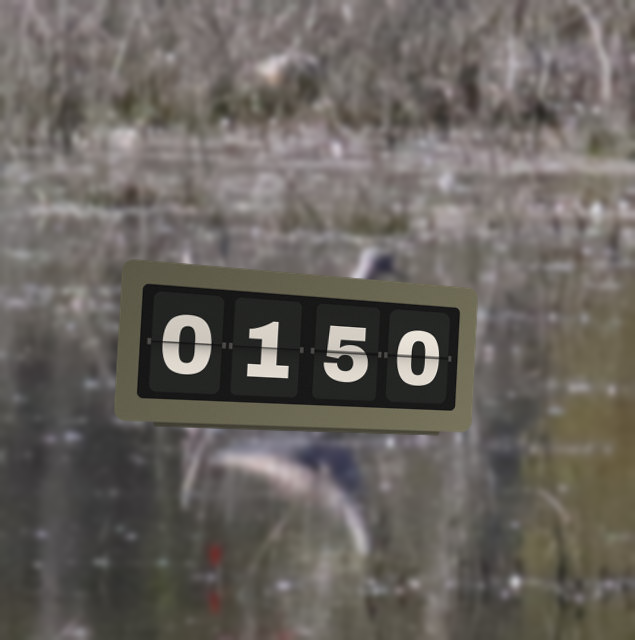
1.50
